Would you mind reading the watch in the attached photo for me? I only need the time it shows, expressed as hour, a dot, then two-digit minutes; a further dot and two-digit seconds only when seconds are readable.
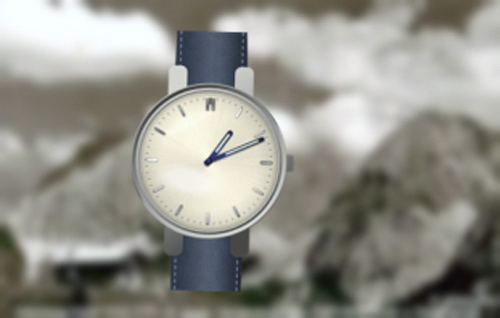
1.11
